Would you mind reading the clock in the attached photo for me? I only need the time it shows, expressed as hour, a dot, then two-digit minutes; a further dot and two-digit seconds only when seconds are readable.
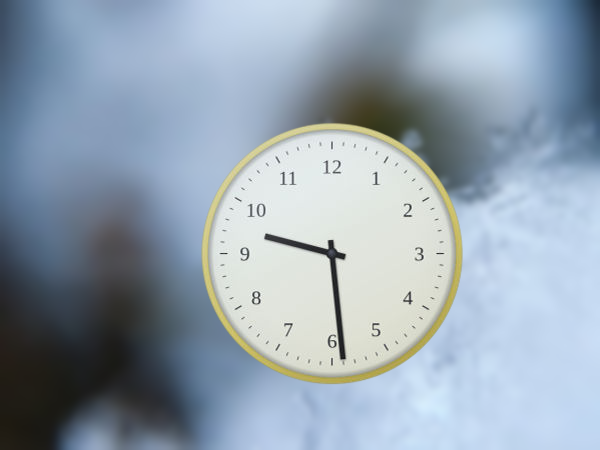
9.29
